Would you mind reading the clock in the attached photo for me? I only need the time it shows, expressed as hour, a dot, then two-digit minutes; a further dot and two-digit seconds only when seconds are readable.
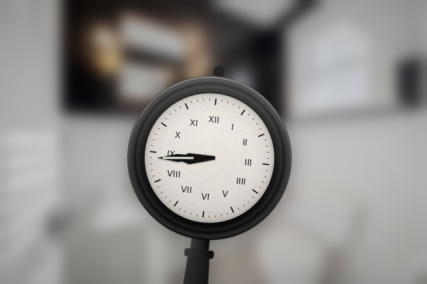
8.44
